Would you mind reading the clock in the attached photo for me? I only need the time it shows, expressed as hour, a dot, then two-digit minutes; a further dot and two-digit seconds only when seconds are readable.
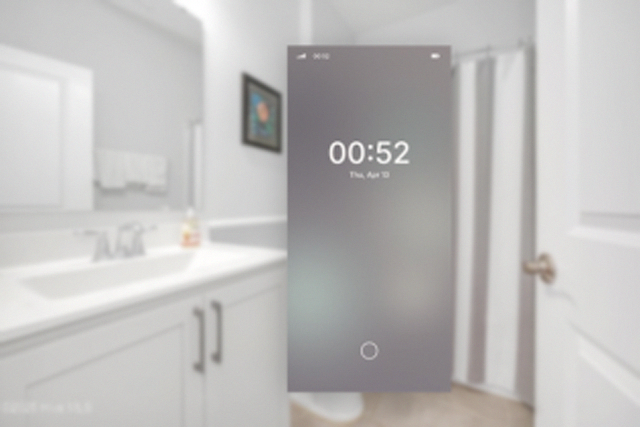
0.52
